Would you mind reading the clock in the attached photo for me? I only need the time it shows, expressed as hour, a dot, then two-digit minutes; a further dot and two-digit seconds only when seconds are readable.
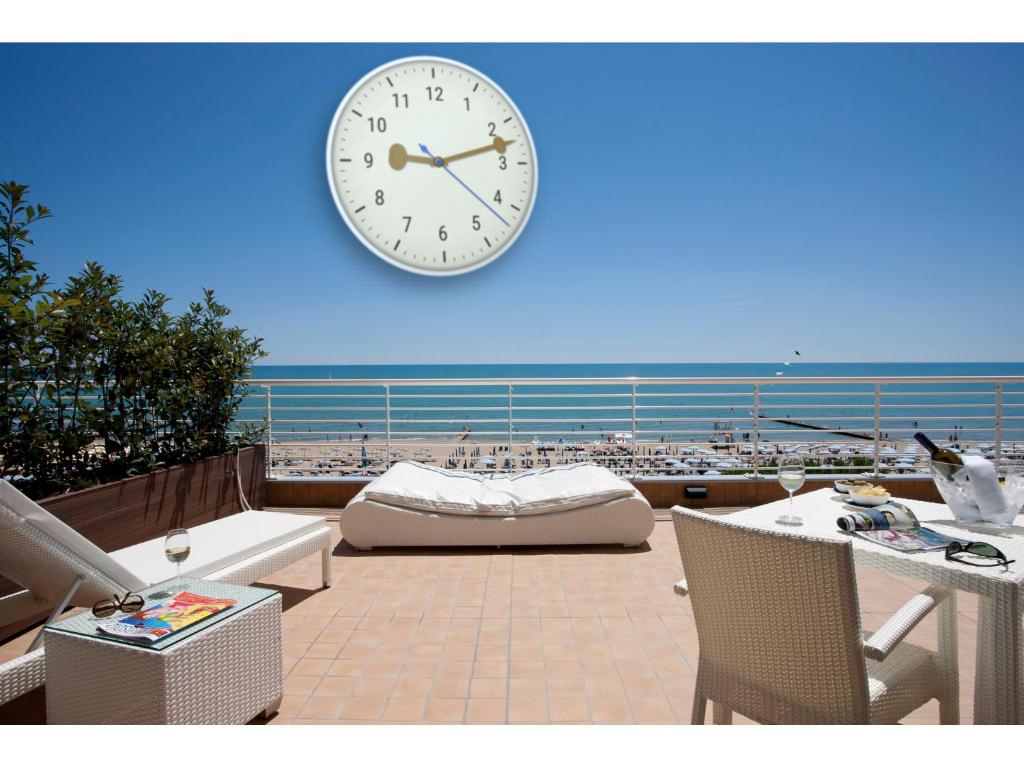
9.12.22
